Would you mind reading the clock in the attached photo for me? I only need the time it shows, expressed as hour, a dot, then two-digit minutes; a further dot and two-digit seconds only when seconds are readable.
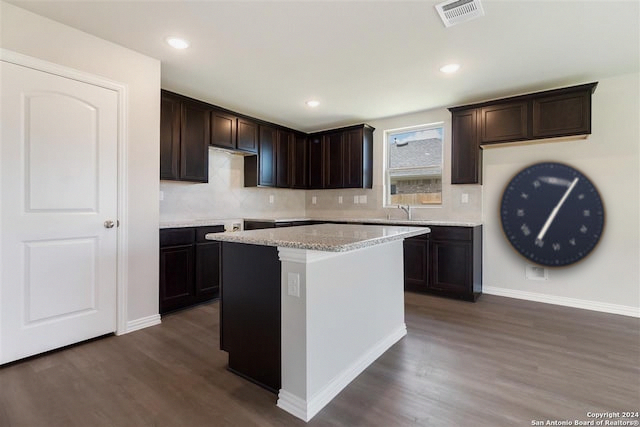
7.06
